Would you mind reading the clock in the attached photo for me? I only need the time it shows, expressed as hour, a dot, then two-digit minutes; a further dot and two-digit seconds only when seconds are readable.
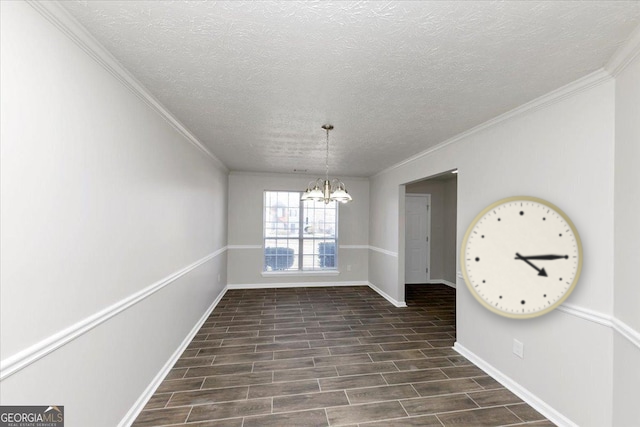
4.15
